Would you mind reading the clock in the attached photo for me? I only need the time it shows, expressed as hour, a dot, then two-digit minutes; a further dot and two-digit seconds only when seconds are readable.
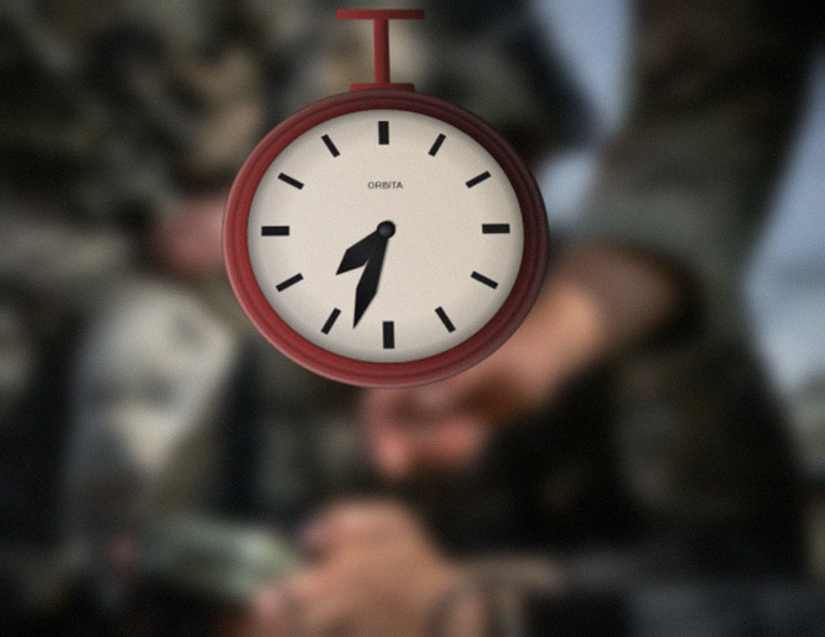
7.33
